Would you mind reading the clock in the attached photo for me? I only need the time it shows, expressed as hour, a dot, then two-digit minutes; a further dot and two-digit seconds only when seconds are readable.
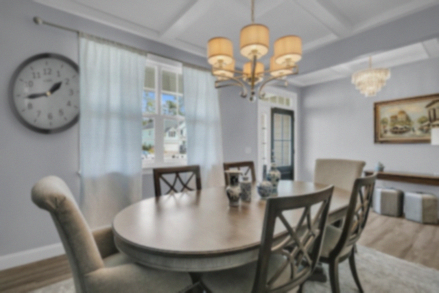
1.44
